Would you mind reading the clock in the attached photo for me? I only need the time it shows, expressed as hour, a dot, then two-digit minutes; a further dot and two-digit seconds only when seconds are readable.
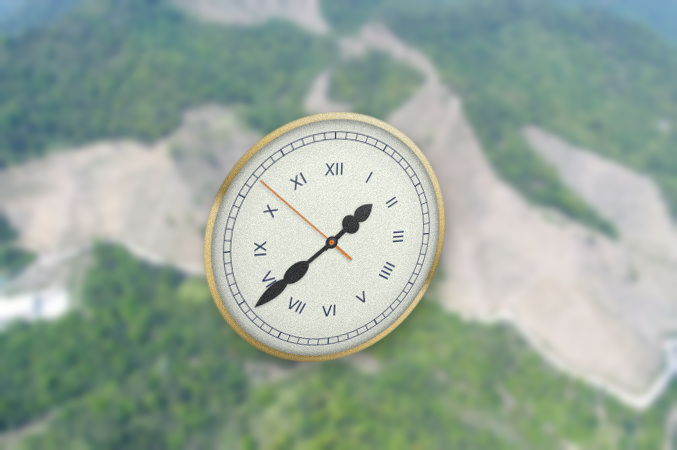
1.38.52
